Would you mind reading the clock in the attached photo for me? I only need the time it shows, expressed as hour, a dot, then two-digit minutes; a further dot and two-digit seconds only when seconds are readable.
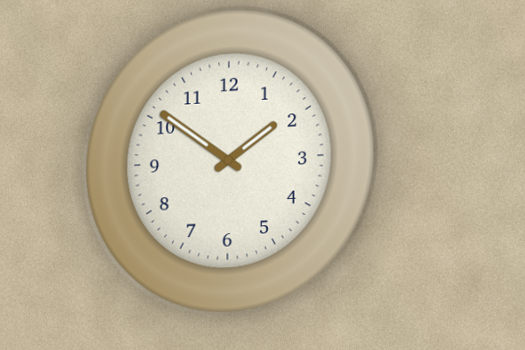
1.51
